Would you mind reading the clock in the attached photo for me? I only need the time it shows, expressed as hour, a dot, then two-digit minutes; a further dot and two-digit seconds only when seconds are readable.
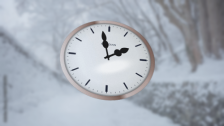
1.58
